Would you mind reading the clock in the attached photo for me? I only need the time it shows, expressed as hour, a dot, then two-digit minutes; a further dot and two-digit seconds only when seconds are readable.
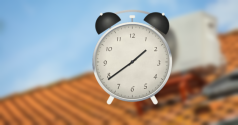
1.39
